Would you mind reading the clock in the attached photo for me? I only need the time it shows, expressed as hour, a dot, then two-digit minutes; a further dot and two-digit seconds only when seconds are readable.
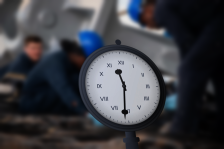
11.31
